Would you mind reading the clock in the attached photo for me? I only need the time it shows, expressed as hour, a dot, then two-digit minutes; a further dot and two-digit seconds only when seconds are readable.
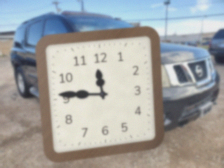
11.46
